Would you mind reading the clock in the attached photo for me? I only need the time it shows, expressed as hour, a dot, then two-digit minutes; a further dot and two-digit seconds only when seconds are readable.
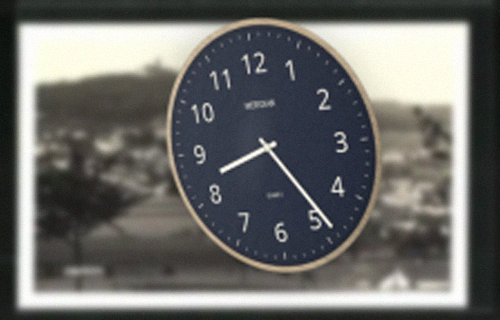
8.24
